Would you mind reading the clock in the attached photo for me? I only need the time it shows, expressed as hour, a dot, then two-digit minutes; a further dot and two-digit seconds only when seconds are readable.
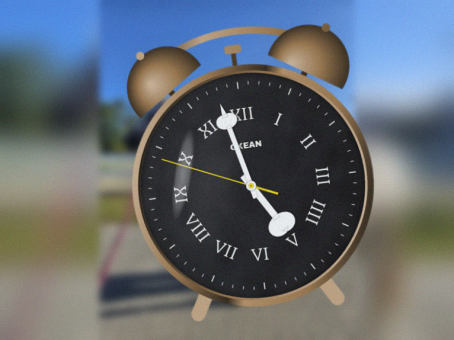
4.57.49
